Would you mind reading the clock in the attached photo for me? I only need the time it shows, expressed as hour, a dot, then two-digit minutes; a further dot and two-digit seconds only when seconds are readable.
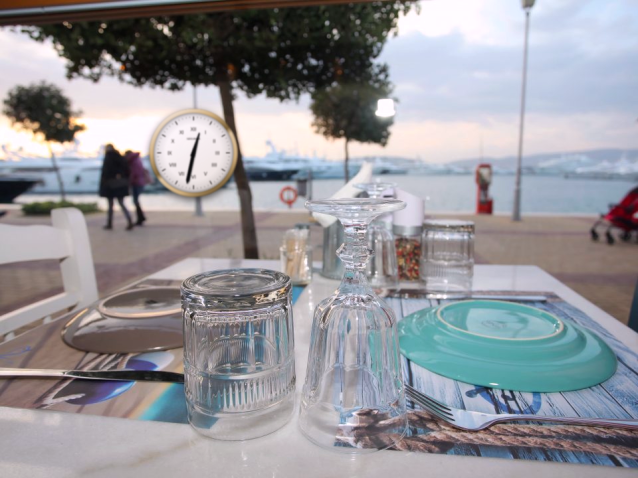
12.32
